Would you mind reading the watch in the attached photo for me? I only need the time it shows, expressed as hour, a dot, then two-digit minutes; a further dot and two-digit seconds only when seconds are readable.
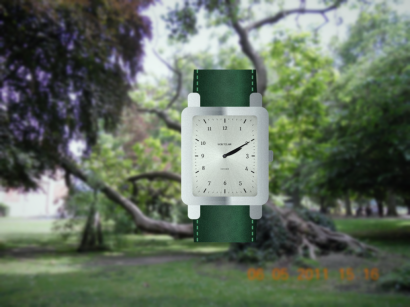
2.10
